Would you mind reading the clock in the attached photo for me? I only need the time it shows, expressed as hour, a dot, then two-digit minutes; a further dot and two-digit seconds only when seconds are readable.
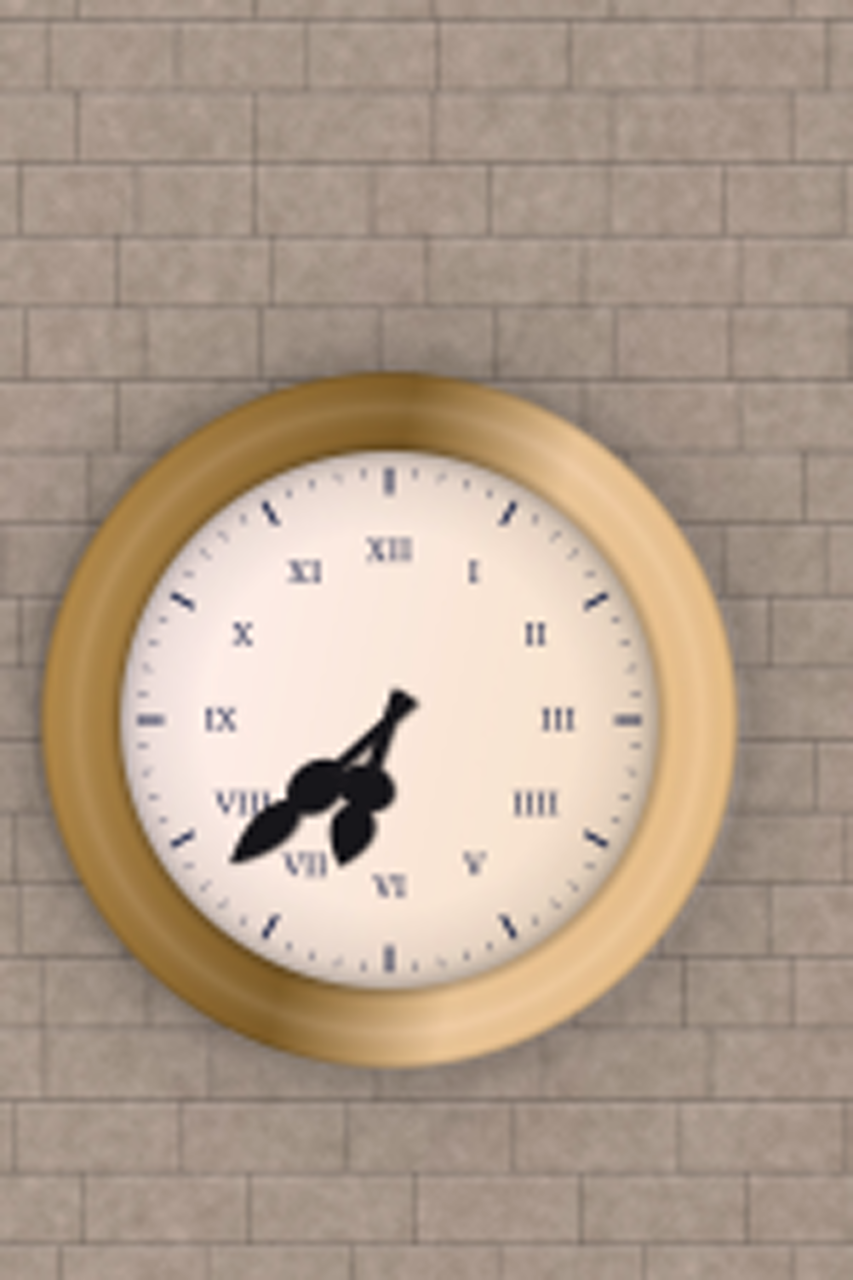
6.38
